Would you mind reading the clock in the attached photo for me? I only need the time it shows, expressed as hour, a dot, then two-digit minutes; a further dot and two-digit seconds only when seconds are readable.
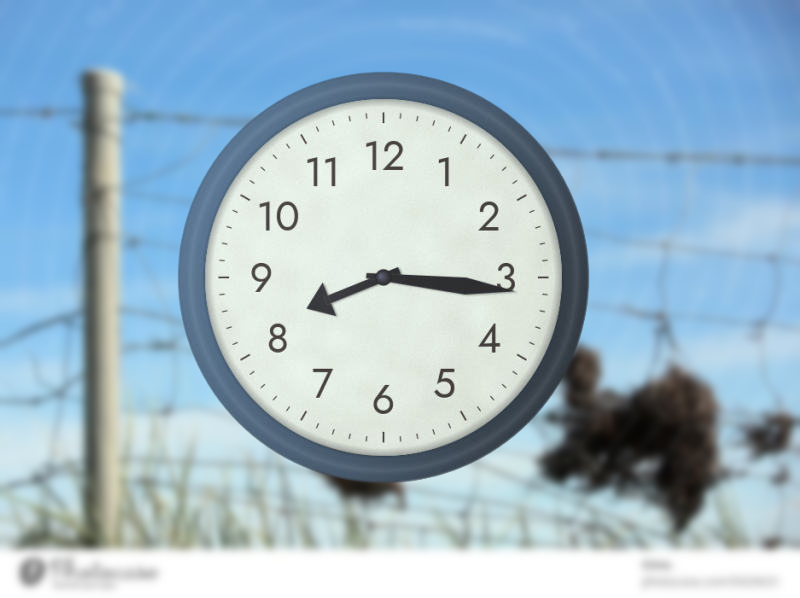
8.16
